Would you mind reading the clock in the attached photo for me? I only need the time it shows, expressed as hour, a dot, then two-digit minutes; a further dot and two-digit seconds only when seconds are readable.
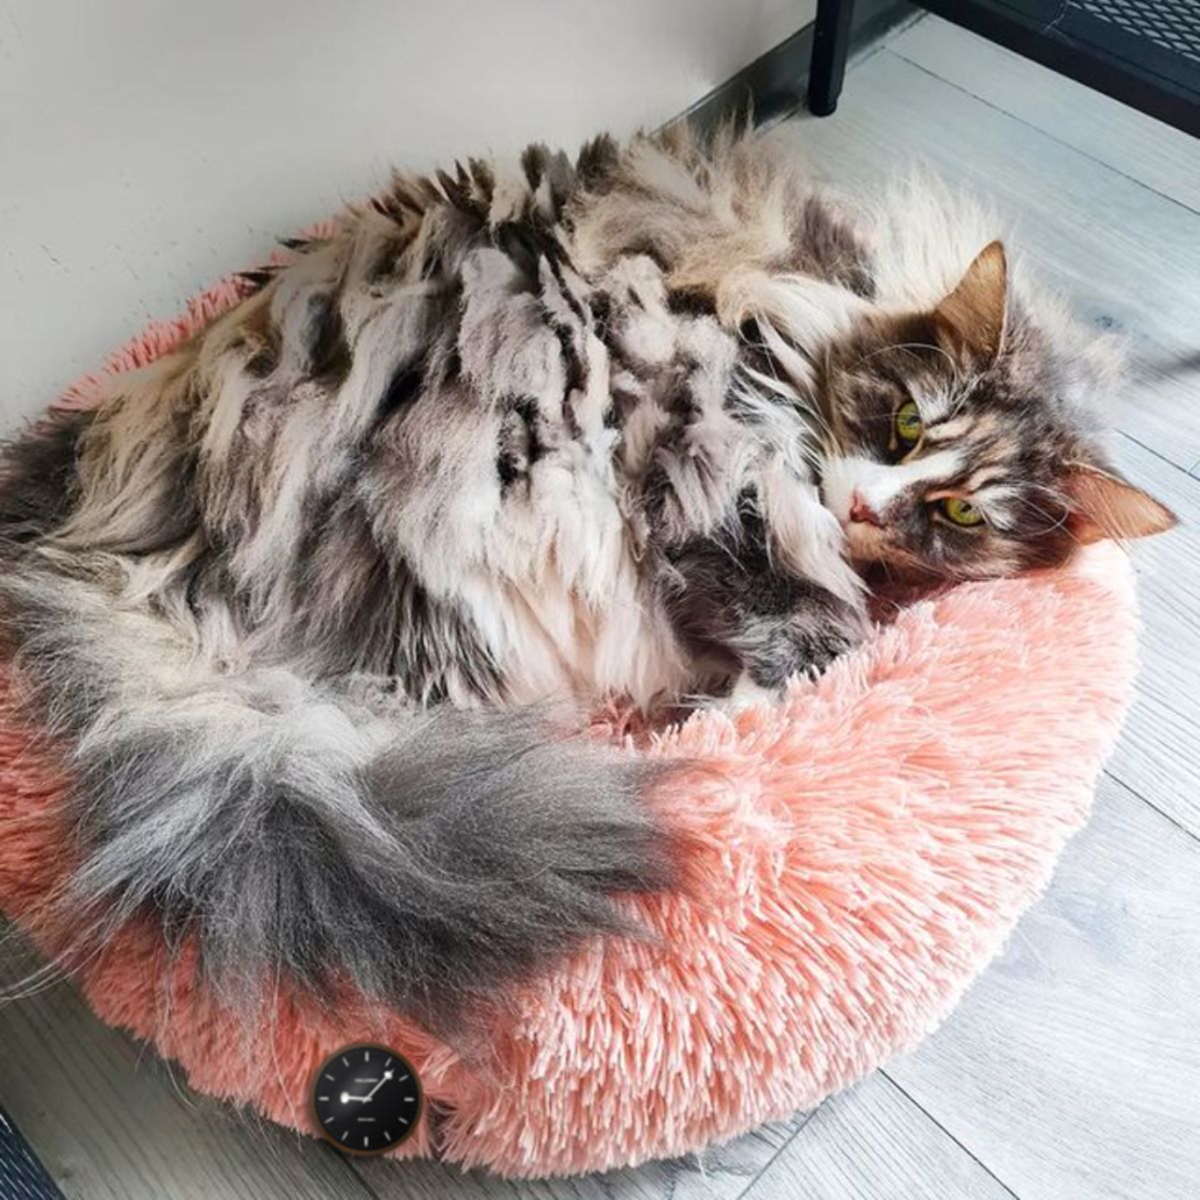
9.07
